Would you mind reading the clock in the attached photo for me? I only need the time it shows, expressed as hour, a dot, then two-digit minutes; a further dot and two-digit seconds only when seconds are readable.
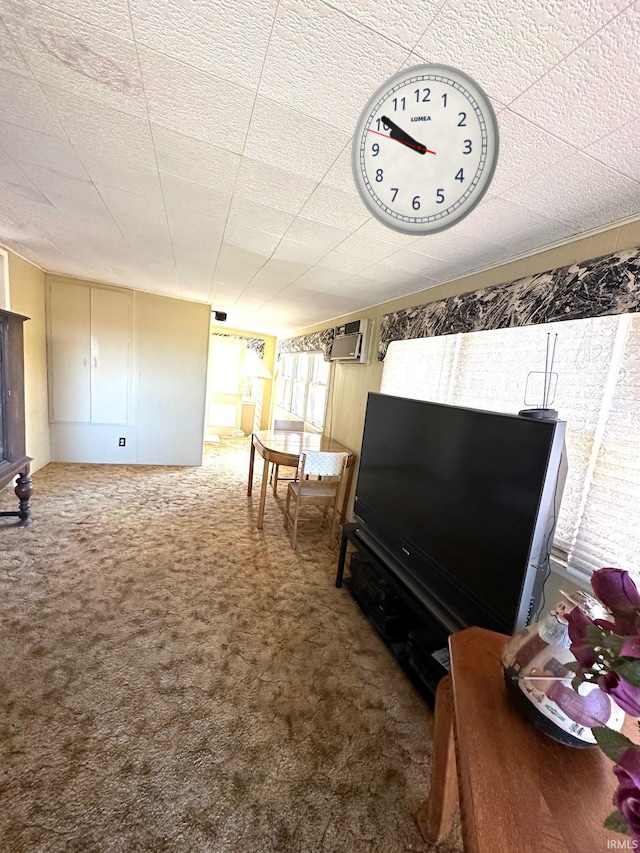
9.50.48
